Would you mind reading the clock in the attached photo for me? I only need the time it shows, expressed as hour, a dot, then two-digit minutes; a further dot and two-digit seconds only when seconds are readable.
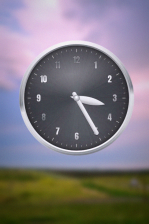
3.25
